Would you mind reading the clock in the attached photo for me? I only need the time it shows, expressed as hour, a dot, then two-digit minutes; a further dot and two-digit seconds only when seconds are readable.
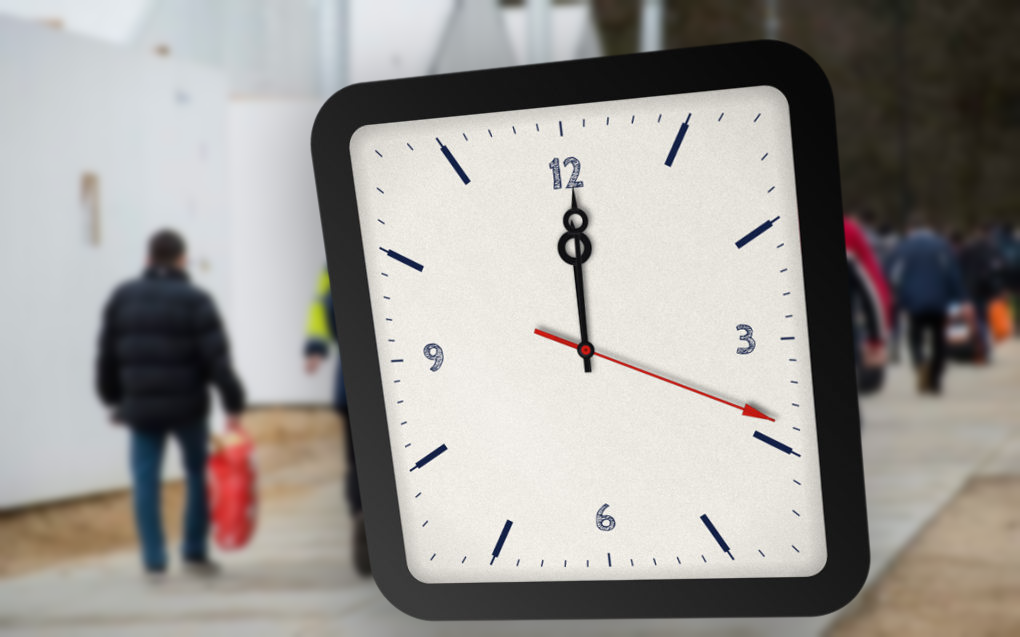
12.00.19
